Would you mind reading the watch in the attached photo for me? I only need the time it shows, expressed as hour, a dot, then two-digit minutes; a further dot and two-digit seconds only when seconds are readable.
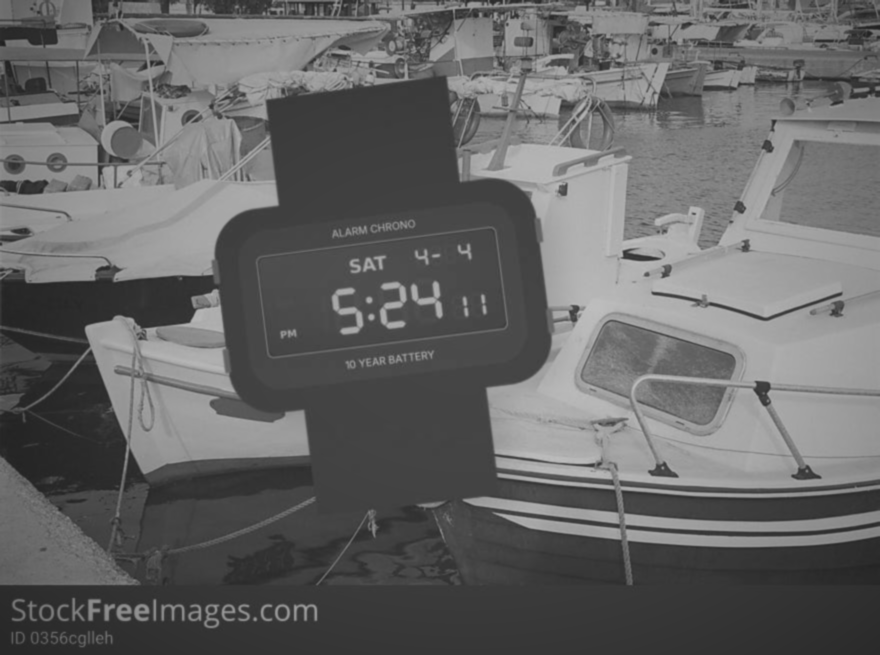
5.24.11
